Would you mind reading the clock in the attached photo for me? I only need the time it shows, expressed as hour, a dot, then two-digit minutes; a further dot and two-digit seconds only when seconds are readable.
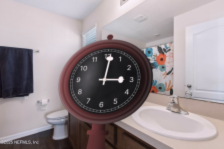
3.01
